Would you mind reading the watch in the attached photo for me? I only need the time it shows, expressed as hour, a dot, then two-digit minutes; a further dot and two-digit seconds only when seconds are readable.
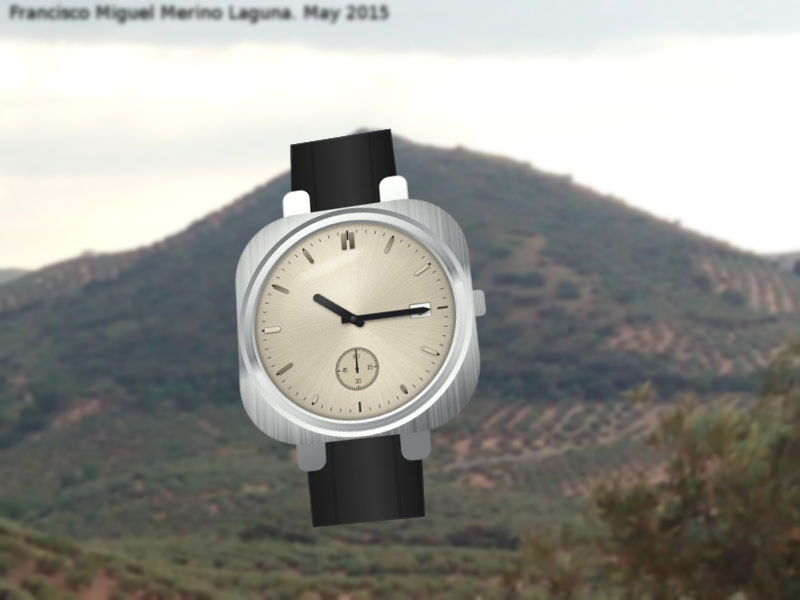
10.15
